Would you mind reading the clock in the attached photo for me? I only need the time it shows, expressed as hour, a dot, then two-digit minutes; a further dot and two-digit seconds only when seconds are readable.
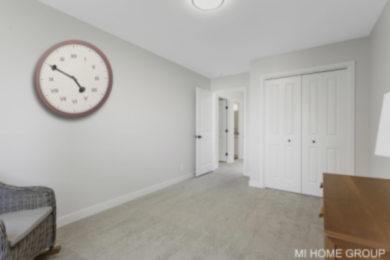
4.50
